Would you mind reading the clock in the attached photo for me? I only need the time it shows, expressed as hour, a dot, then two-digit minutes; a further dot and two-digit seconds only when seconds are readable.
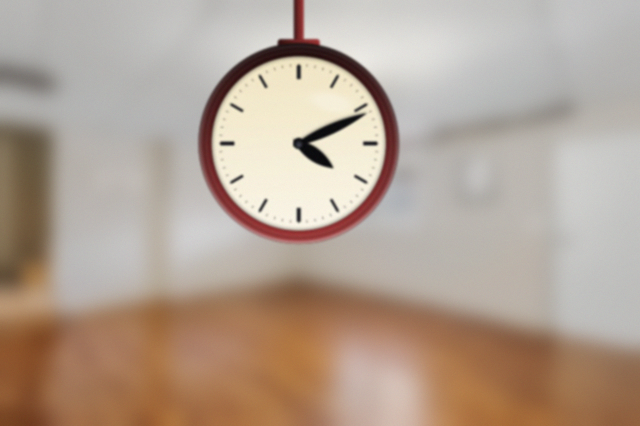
4.11
